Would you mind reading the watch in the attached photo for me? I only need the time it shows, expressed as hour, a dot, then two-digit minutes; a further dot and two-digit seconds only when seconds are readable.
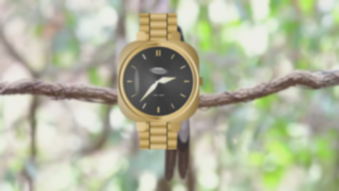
2.37
